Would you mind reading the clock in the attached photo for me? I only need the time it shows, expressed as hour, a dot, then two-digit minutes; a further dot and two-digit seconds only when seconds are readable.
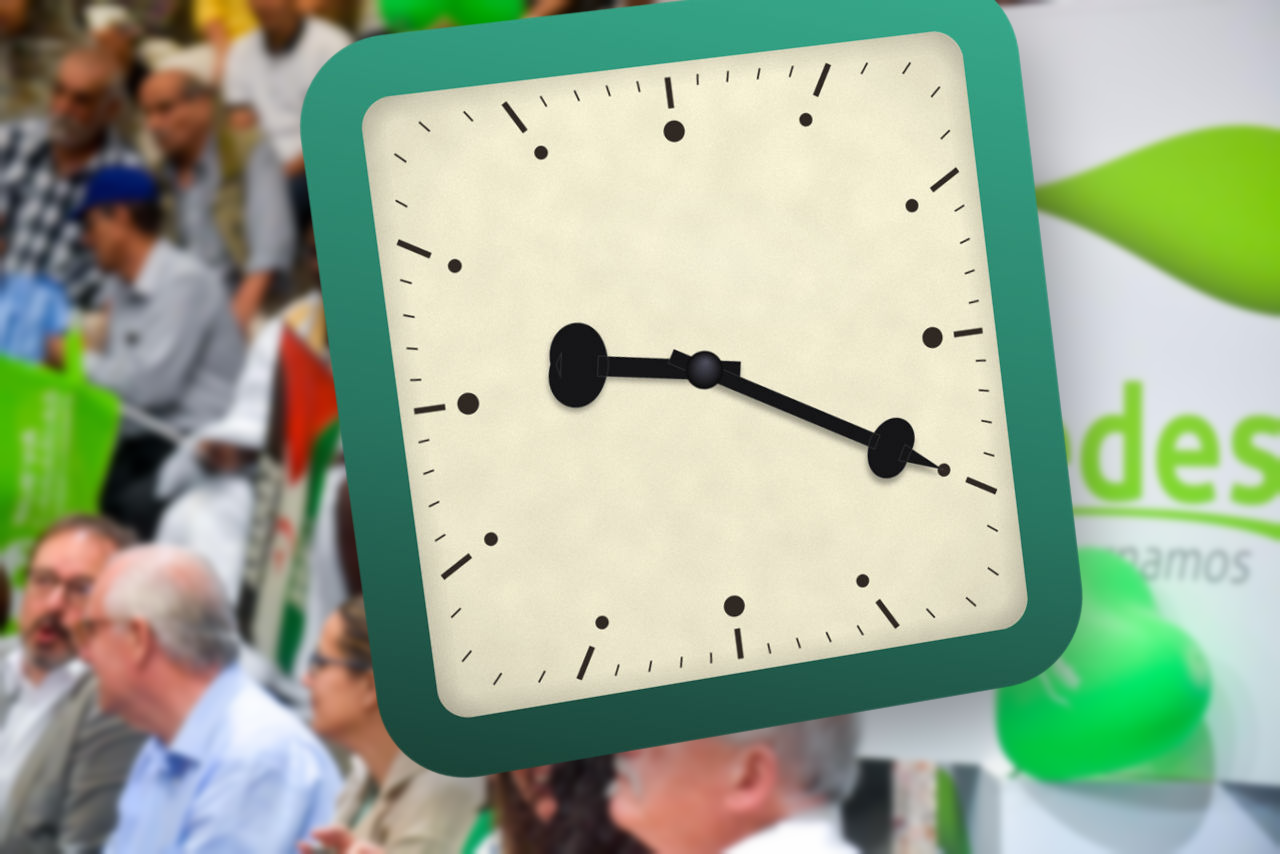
9.20
